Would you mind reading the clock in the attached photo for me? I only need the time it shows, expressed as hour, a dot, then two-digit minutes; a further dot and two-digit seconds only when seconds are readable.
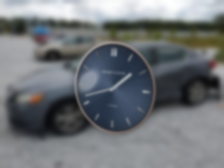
1.42
